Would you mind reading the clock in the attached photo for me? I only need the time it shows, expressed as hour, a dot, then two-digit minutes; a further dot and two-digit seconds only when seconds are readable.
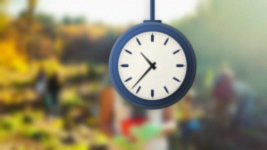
10.37
